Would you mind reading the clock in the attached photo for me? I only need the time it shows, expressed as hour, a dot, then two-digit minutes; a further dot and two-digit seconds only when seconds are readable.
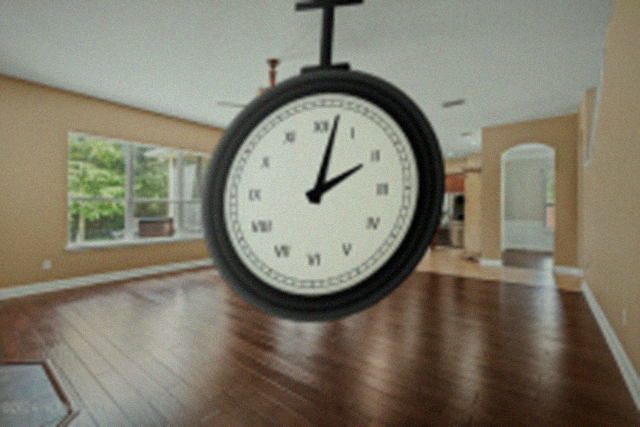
2.02
